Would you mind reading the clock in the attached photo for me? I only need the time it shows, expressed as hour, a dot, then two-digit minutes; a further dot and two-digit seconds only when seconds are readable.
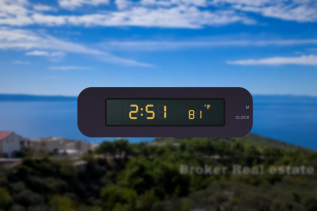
2.51
